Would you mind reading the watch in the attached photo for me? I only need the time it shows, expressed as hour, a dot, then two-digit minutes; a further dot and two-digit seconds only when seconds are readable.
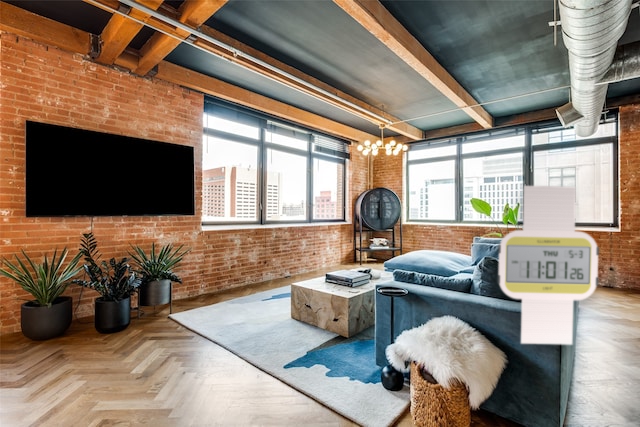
11.01.26
